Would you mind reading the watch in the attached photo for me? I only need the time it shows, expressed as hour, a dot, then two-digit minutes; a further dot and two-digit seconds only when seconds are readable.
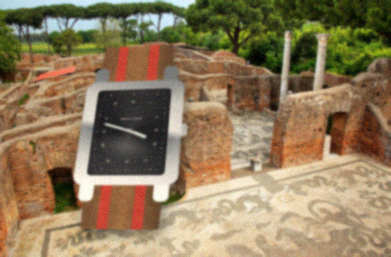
3.48
